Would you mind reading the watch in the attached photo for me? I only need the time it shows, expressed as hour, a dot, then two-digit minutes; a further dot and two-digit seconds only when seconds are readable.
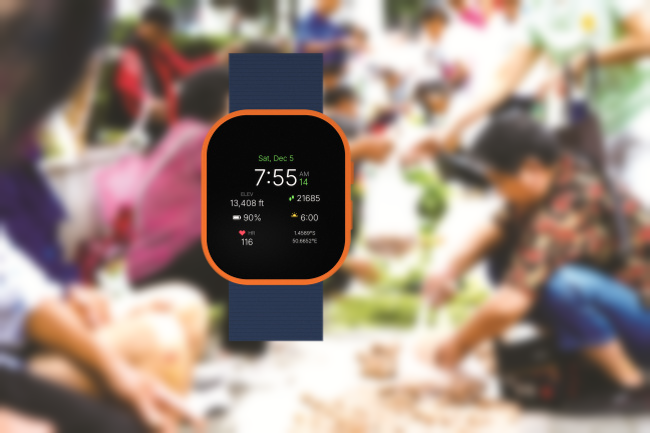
7.55.14
